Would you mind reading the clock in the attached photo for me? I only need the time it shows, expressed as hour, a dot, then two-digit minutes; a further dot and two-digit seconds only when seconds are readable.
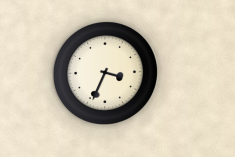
3.34
